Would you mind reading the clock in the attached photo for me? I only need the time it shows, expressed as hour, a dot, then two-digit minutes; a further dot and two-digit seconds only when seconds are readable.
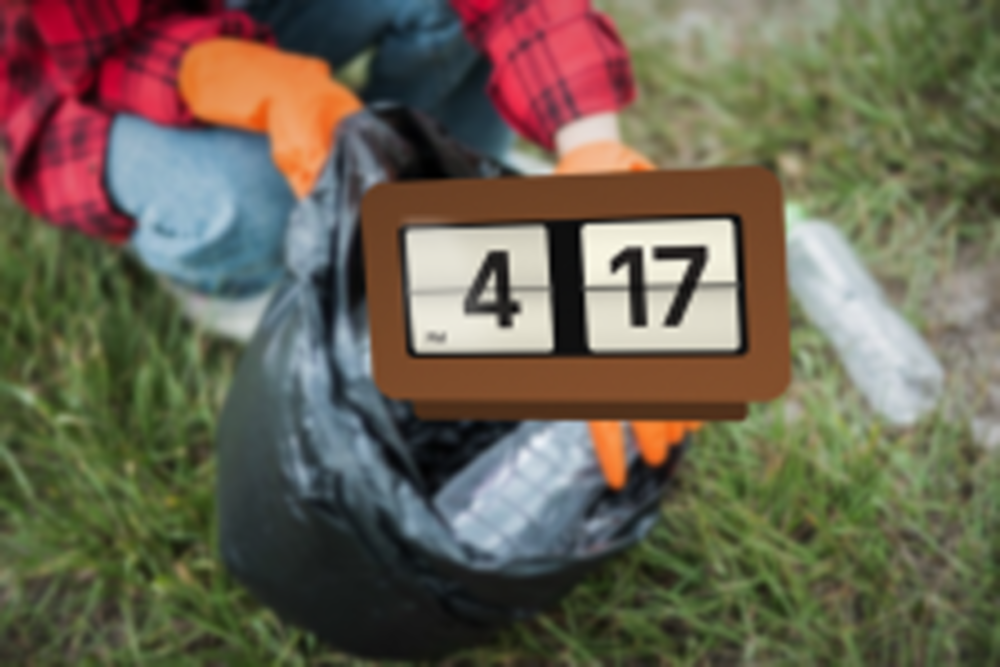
4.17
